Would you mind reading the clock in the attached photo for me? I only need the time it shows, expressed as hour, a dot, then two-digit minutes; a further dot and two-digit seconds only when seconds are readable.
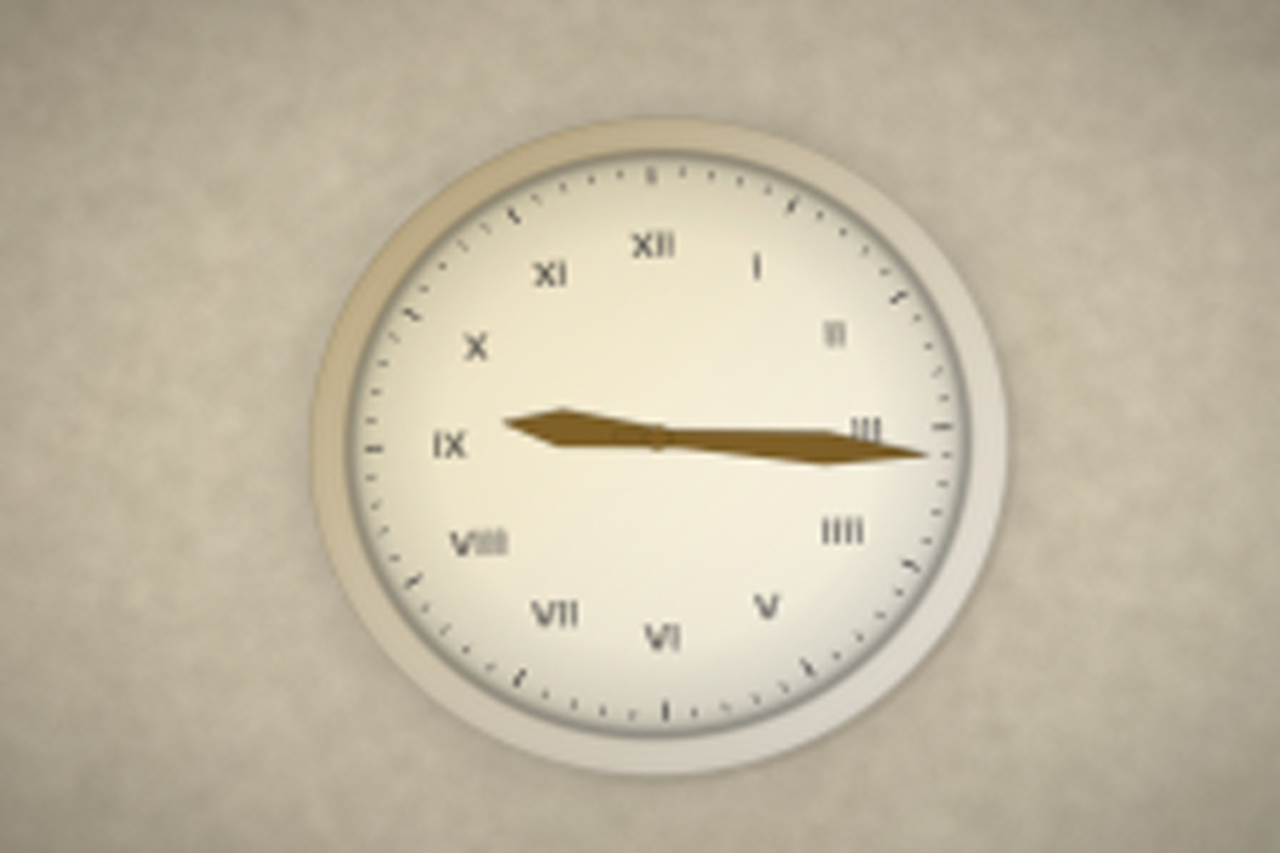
9.16
